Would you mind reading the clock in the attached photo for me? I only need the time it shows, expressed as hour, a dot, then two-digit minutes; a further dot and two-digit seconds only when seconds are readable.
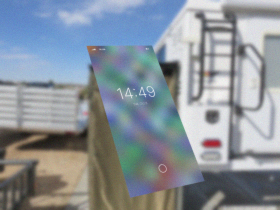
14.49
